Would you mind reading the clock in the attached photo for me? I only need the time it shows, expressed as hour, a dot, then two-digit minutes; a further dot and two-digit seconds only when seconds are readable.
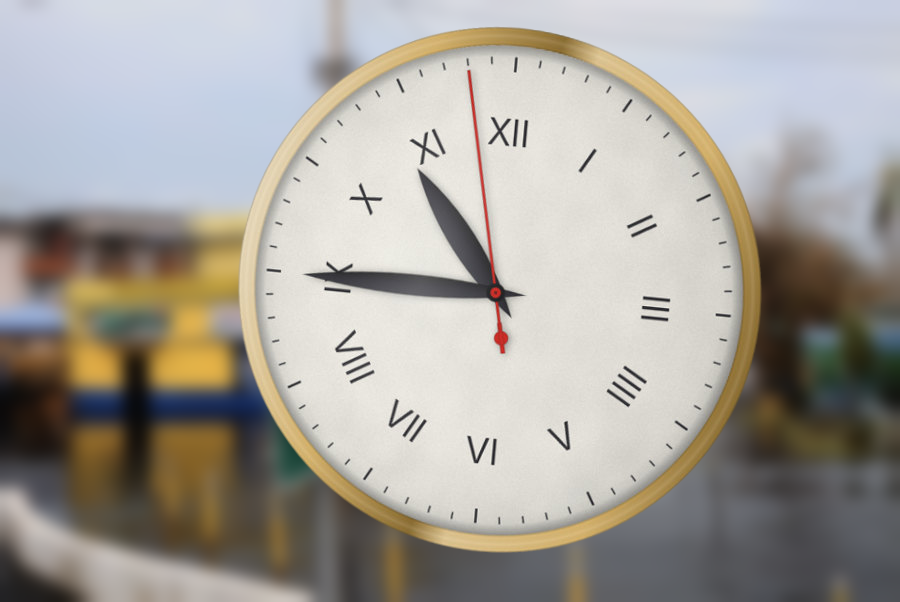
10.44.58
